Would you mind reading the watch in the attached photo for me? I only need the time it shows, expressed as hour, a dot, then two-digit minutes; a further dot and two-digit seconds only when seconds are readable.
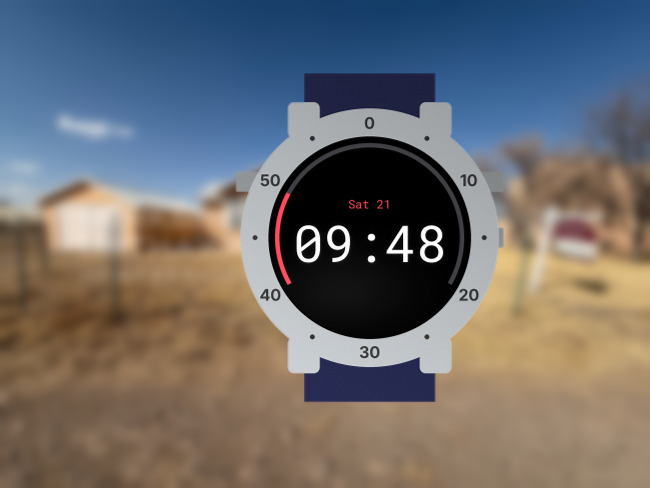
9.48
